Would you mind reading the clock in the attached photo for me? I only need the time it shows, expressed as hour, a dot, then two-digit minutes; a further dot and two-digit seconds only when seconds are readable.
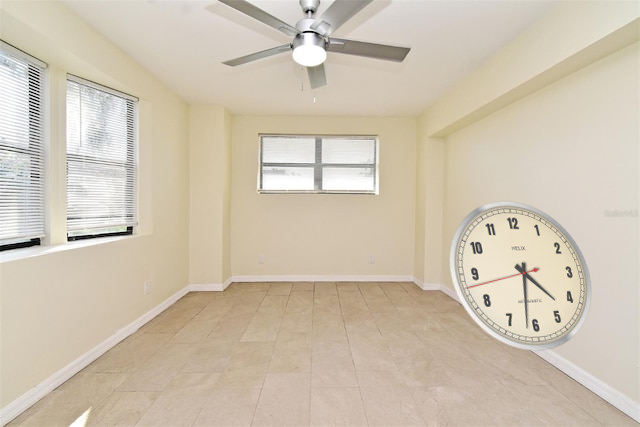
4.31.43
